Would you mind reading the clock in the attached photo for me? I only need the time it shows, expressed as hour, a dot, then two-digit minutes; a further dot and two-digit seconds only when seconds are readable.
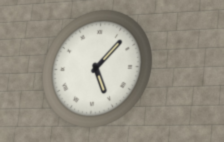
5.07
